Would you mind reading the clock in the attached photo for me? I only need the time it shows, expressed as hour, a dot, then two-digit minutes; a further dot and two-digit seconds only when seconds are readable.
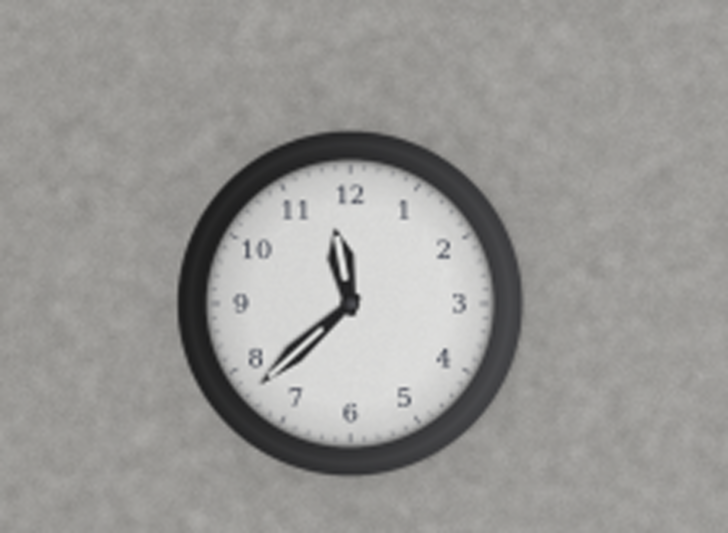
11.38
